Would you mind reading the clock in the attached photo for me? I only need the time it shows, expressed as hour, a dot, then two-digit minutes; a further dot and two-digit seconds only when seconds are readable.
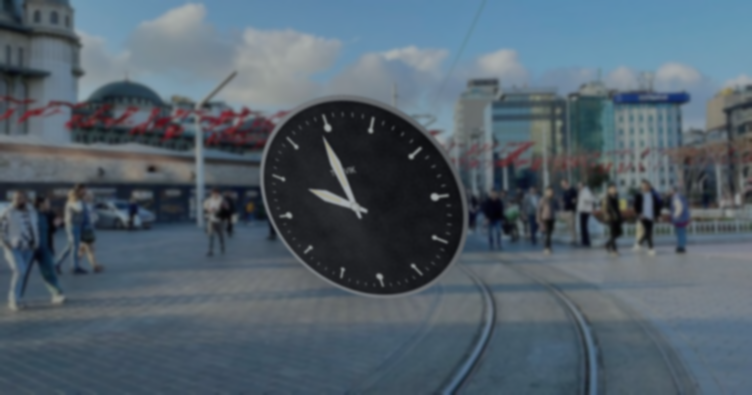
9.59
